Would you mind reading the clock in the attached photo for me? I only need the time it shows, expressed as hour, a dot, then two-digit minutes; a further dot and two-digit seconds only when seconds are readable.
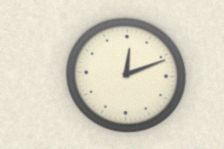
12.11
